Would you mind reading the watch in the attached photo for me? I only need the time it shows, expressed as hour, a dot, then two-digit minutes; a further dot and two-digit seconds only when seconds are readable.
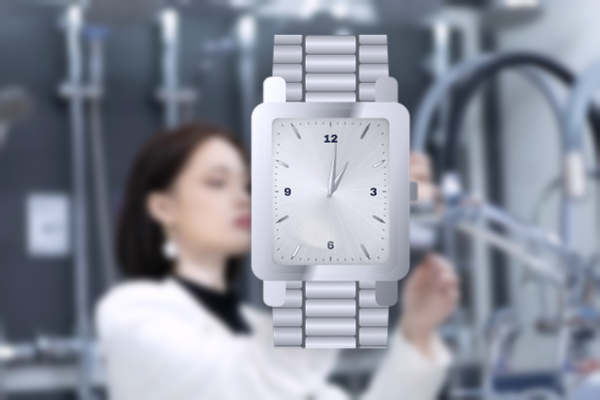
1.01
